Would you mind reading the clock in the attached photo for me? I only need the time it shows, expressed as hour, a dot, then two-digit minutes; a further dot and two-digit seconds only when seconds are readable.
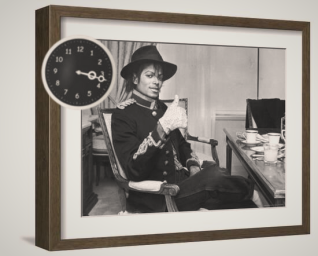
3.17
